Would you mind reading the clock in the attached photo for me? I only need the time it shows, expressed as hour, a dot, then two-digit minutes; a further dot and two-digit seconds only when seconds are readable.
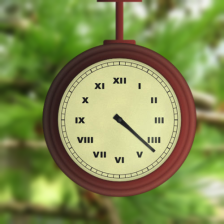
4.22
